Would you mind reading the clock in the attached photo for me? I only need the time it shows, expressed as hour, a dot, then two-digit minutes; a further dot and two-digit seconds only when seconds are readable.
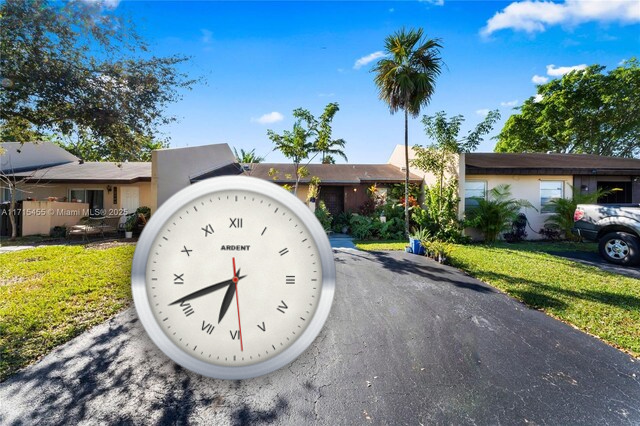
6.41.29
